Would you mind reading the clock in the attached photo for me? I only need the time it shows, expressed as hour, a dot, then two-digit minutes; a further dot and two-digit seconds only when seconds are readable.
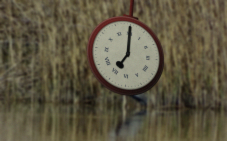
7.00
